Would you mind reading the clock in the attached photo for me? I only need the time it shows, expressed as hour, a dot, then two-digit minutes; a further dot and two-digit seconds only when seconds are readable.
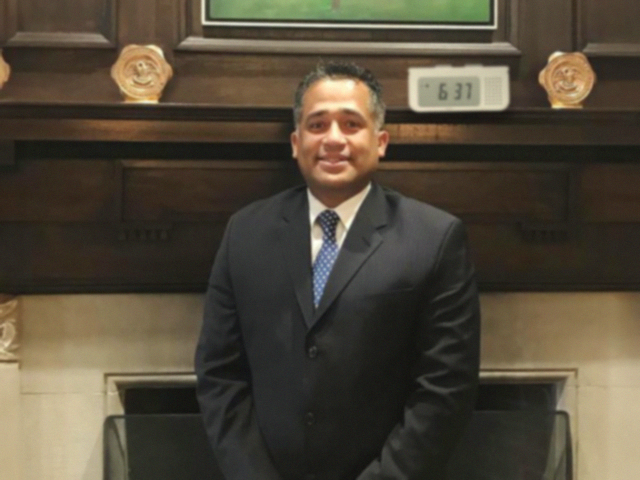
6.37
